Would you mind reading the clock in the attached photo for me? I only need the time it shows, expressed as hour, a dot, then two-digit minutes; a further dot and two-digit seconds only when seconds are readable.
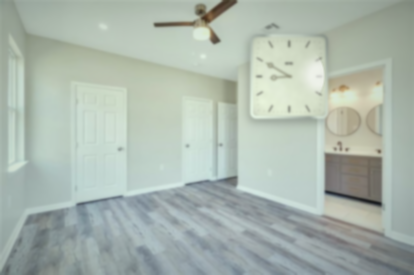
8.50
